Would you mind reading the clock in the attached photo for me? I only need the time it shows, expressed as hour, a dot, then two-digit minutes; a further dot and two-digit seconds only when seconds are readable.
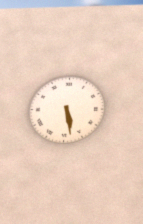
5.28
